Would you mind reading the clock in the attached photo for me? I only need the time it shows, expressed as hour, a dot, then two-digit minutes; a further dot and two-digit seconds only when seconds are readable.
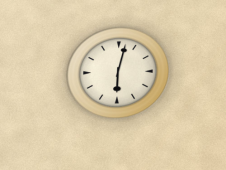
6.02
